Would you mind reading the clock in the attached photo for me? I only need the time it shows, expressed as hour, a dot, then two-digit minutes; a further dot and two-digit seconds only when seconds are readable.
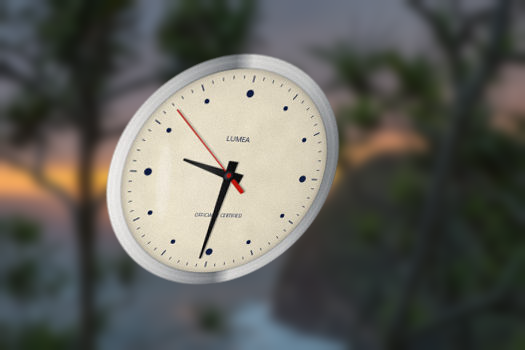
9.30.52
